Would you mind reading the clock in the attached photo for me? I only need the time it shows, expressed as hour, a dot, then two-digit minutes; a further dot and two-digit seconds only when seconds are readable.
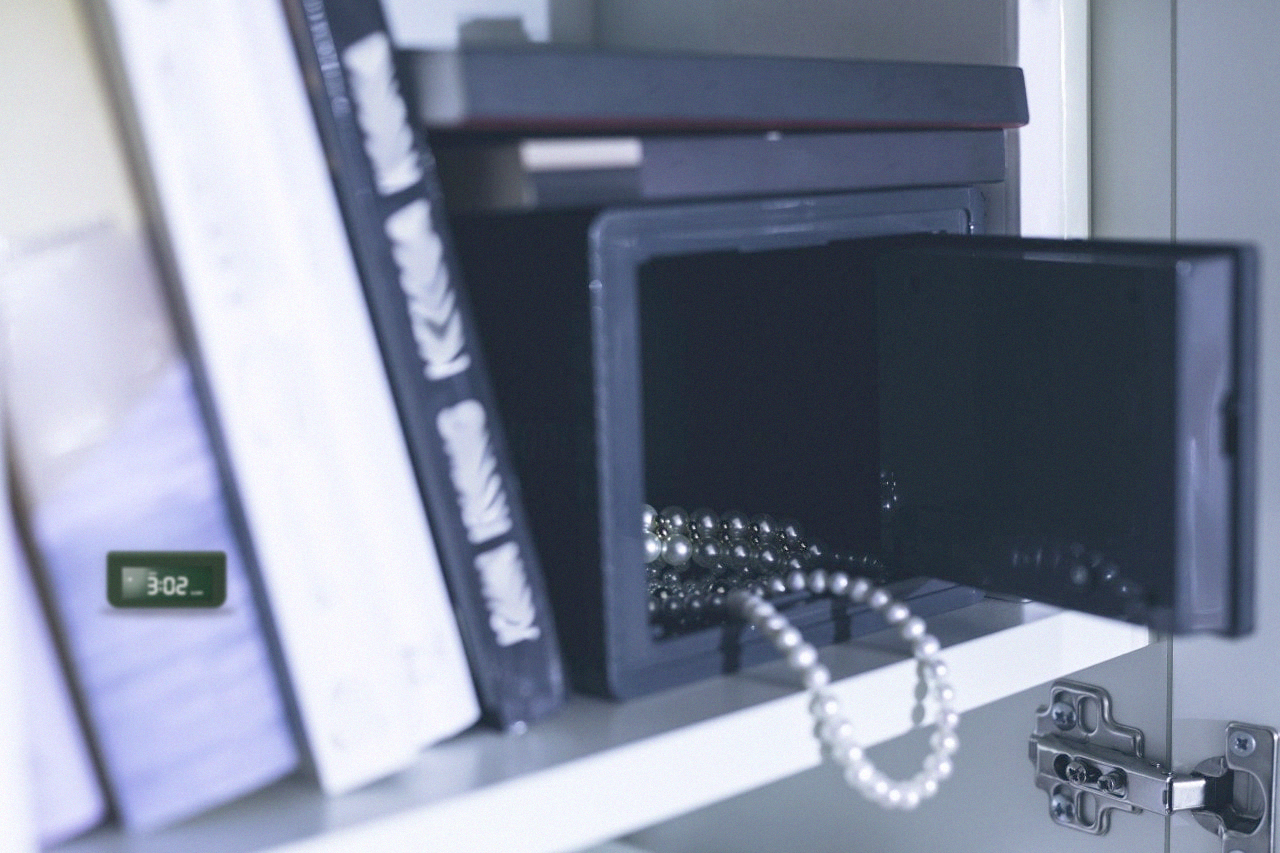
3.02
